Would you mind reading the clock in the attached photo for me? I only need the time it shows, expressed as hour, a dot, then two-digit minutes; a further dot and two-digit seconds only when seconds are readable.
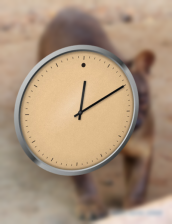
12.10
